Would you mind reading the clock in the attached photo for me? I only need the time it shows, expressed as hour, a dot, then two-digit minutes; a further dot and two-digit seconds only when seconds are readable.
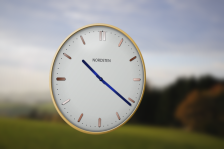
10.21
